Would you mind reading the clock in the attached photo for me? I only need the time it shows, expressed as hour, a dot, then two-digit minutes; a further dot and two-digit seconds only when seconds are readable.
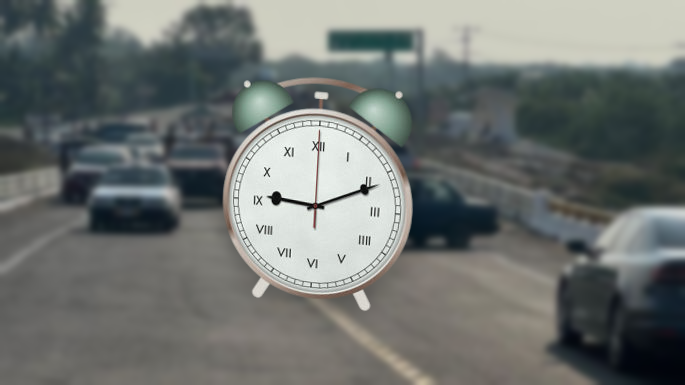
9.11.00
